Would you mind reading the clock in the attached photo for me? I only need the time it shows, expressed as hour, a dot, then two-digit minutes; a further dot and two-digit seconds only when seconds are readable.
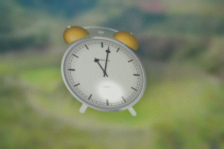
11.02
